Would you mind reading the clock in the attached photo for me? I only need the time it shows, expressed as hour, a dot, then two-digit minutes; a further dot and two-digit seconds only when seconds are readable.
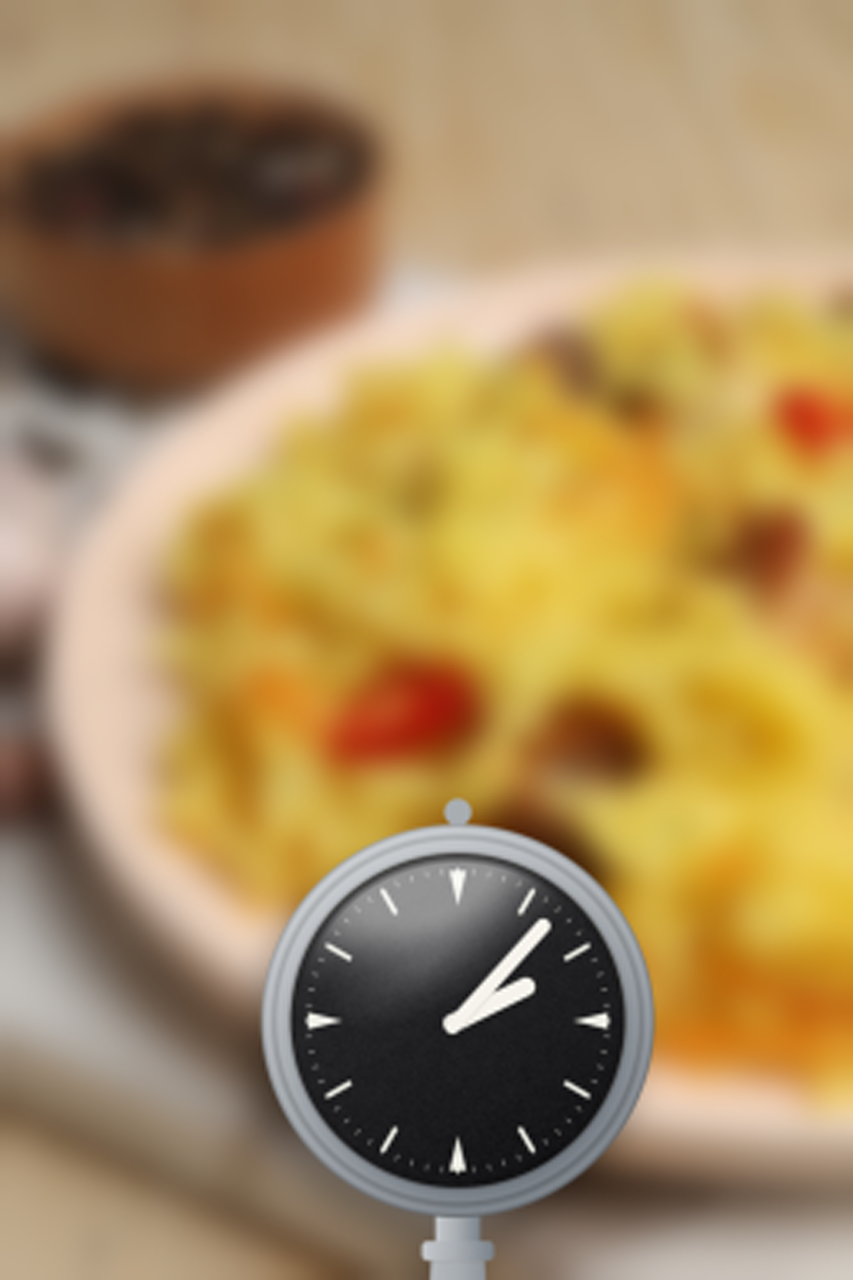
2.07
